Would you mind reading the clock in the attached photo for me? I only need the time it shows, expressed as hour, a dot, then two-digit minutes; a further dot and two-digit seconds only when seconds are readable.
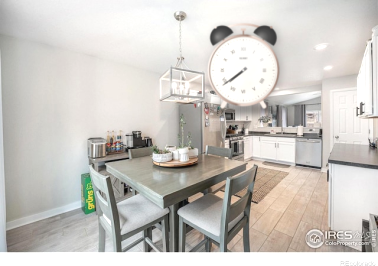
7.39
